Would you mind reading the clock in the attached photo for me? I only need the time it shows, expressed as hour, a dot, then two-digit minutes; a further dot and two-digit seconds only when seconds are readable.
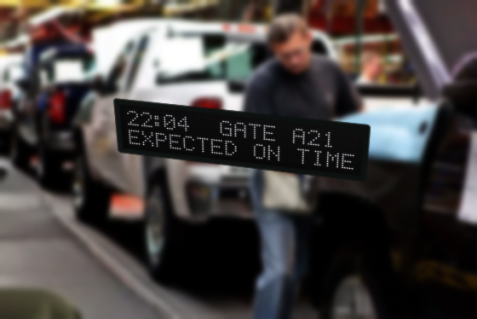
22.04
